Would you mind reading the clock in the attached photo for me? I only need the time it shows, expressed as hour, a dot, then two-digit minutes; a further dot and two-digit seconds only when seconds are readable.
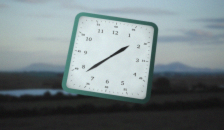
1.38
